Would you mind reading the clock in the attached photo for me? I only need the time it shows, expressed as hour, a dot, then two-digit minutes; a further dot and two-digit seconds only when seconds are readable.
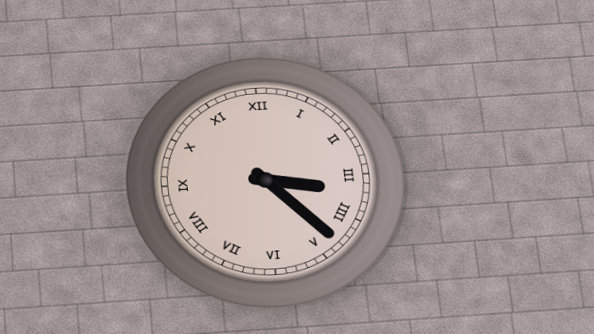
3.23
